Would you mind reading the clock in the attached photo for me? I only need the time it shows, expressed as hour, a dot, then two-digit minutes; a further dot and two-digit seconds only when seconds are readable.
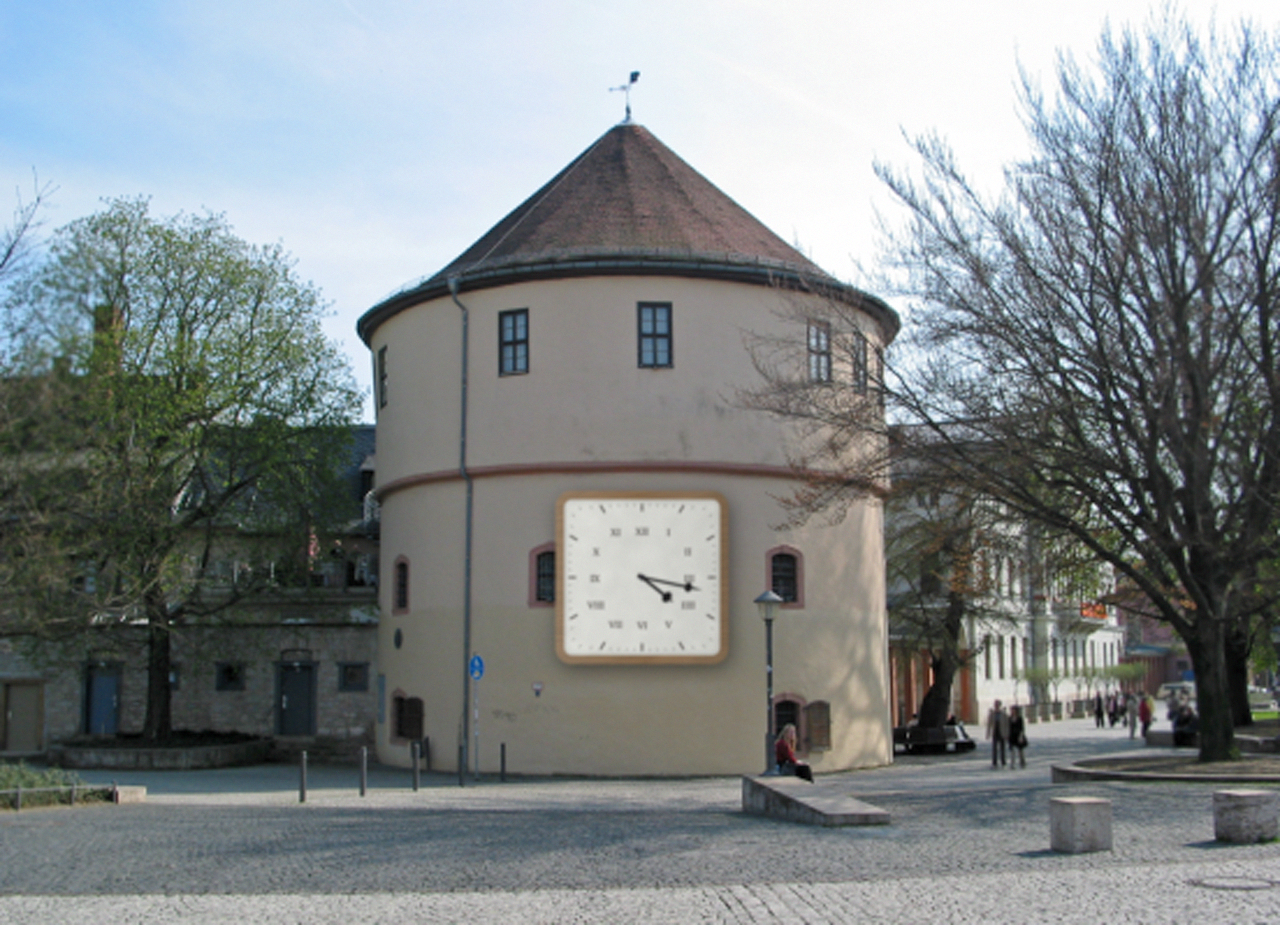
4.17
